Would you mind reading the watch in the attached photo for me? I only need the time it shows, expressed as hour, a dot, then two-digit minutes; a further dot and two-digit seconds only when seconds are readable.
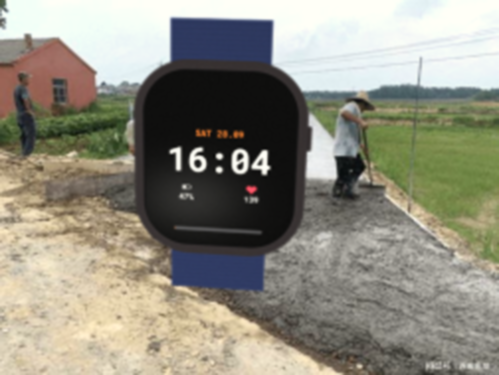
16.04
